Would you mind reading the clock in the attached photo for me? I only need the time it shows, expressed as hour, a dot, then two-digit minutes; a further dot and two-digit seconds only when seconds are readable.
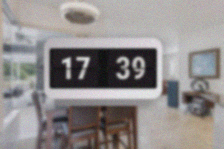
17.39
